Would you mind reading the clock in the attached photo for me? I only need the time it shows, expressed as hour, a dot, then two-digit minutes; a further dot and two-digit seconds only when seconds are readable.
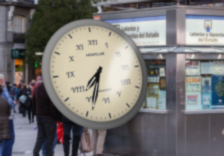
7.34
